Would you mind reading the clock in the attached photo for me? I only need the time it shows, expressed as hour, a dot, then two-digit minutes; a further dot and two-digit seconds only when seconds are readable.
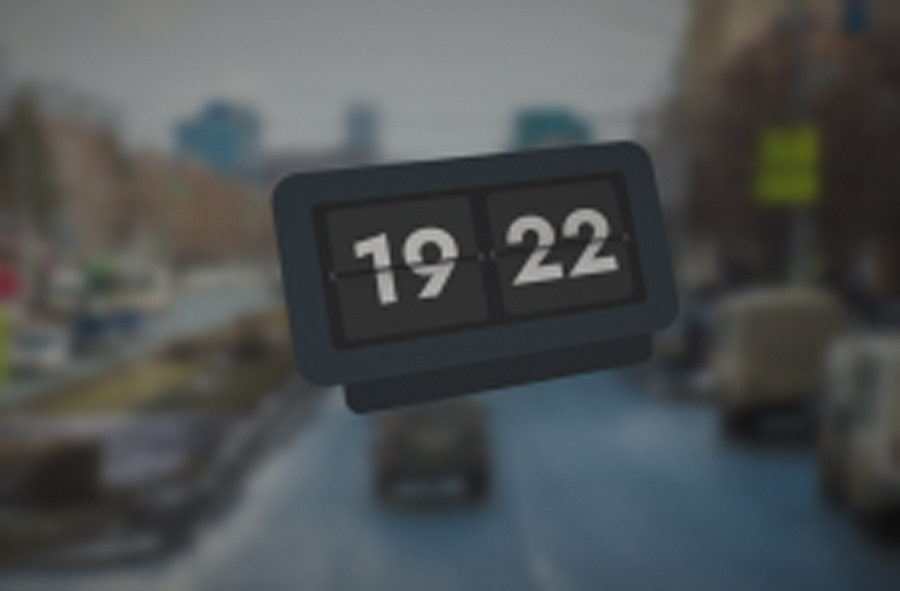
19.22
